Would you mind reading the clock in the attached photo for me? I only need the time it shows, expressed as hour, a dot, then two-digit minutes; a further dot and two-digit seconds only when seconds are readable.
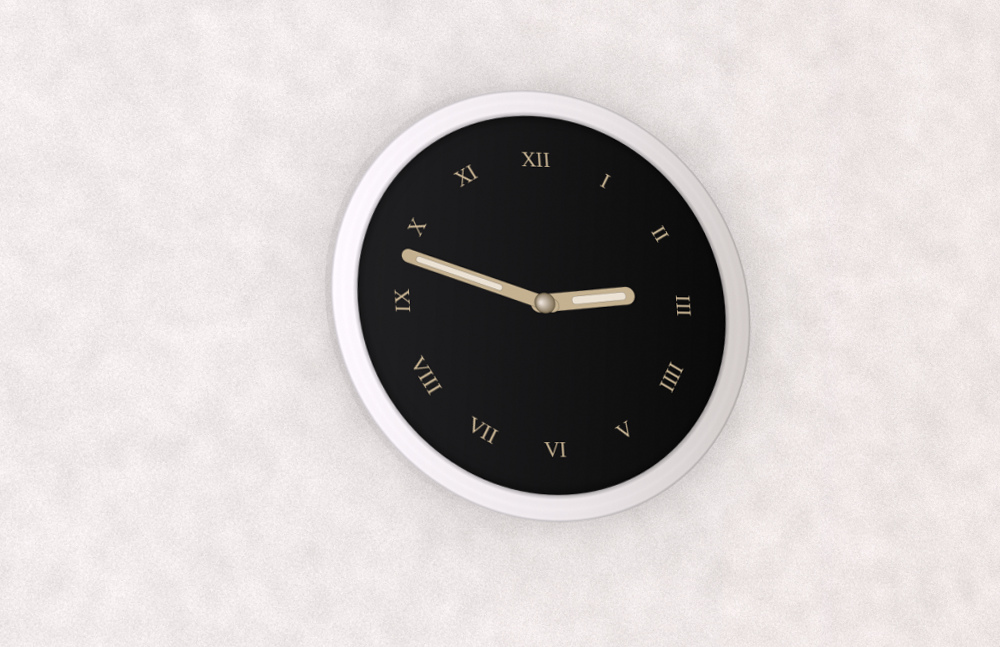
2.48
